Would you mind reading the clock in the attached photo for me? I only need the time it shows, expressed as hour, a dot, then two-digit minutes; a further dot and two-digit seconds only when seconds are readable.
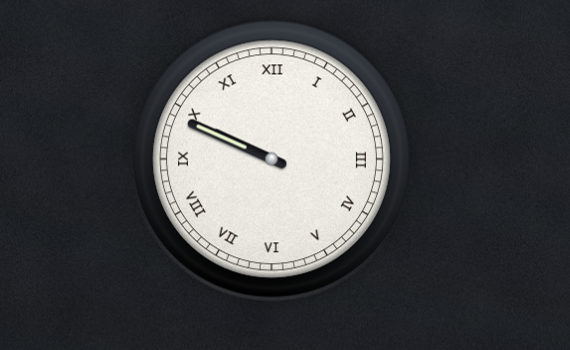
9.49
